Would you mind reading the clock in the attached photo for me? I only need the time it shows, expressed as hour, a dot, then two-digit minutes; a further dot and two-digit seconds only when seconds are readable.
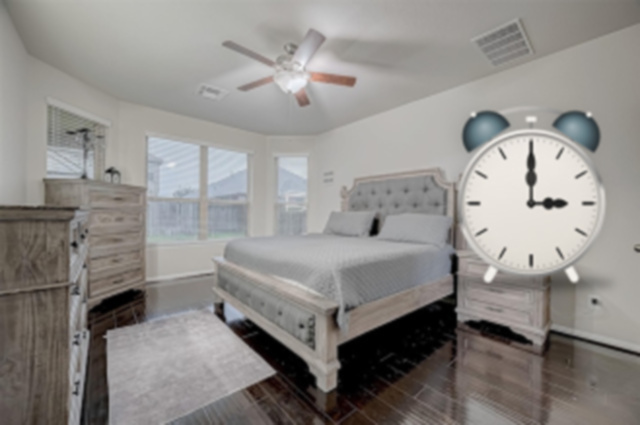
3.00
